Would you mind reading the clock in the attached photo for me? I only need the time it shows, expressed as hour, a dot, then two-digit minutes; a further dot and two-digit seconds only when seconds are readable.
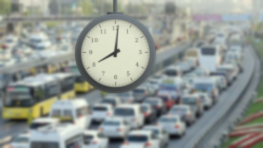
8.01
